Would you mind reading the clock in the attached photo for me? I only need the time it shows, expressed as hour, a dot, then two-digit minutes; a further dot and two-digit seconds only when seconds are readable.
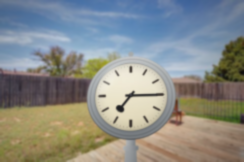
7.15
